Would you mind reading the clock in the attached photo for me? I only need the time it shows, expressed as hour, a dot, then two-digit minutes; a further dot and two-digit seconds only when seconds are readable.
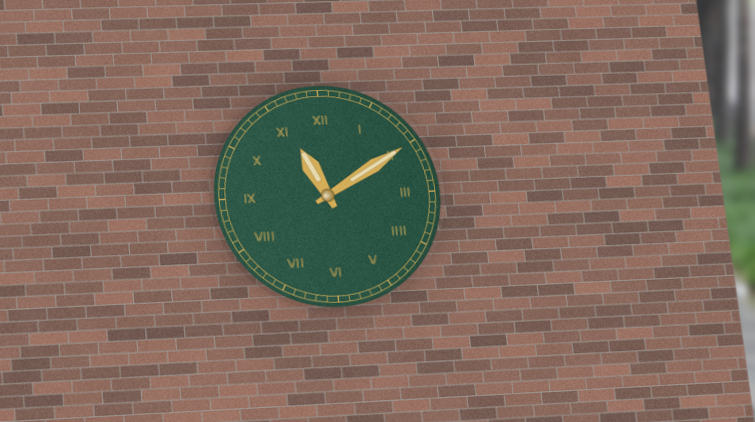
11.10
